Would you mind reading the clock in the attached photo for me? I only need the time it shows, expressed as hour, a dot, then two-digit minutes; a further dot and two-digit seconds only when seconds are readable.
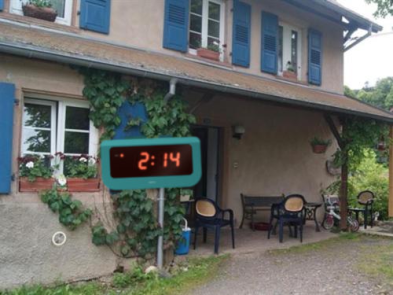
2.14
